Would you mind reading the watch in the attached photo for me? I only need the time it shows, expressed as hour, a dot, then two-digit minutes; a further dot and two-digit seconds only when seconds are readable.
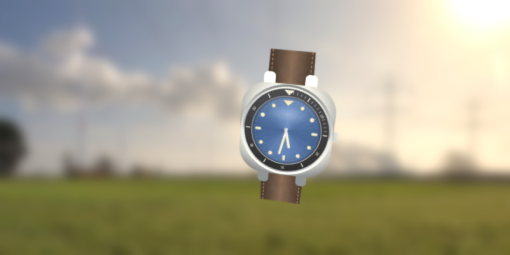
5.32
